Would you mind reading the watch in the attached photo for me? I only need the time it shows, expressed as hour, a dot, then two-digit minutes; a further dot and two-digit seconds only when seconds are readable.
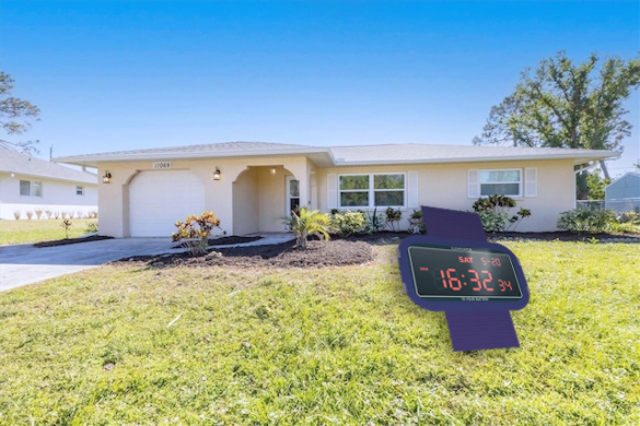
16.32.34
